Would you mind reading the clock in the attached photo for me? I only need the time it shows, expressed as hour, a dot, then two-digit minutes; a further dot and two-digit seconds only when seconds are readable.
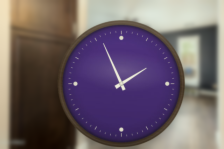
1.56
